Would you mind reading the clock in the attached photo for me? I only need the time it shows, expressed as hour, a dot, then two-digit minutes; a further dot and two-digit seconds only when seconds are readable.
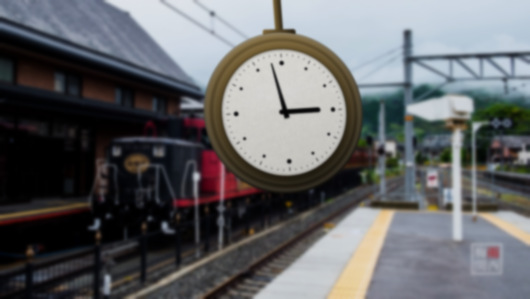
2.58
